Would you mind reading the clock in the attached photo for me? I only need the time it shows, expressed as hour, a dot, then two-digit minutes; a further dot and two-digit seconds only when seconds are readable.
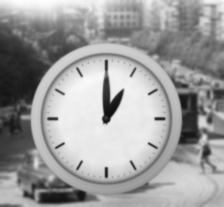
1.00
